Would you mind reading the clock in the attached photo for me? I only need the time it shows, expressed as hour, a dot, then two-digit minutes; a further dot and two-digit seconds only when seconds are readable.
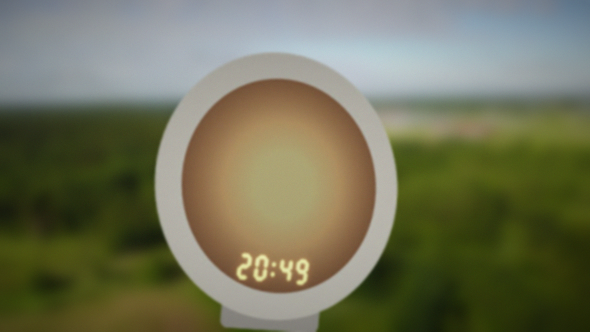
20.49
